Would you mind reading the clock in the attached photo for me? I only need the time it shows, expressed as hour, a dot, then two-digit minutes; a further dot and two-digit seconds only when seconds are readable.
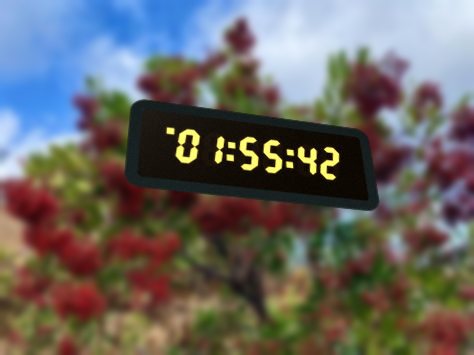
1.55.42
